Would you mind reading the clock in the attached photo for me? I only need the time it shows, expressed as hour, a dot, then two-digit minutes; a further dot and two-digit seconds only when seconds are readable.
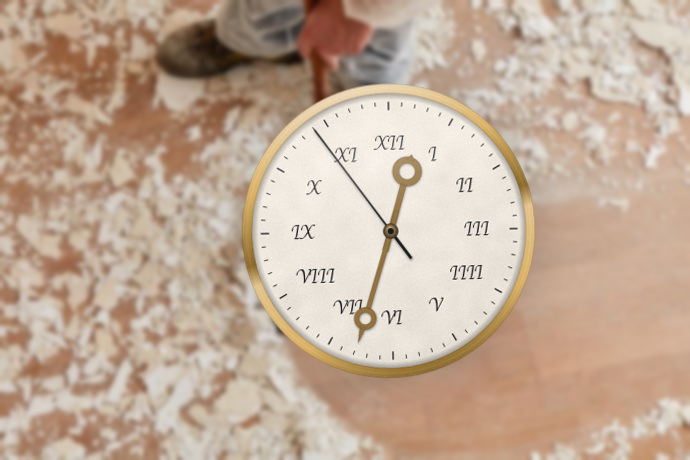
12.32.54
